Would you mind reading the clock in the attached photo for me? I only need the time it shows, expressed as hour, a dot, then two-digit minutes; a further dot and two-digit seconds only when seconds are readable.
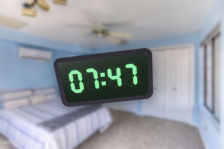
7.47
